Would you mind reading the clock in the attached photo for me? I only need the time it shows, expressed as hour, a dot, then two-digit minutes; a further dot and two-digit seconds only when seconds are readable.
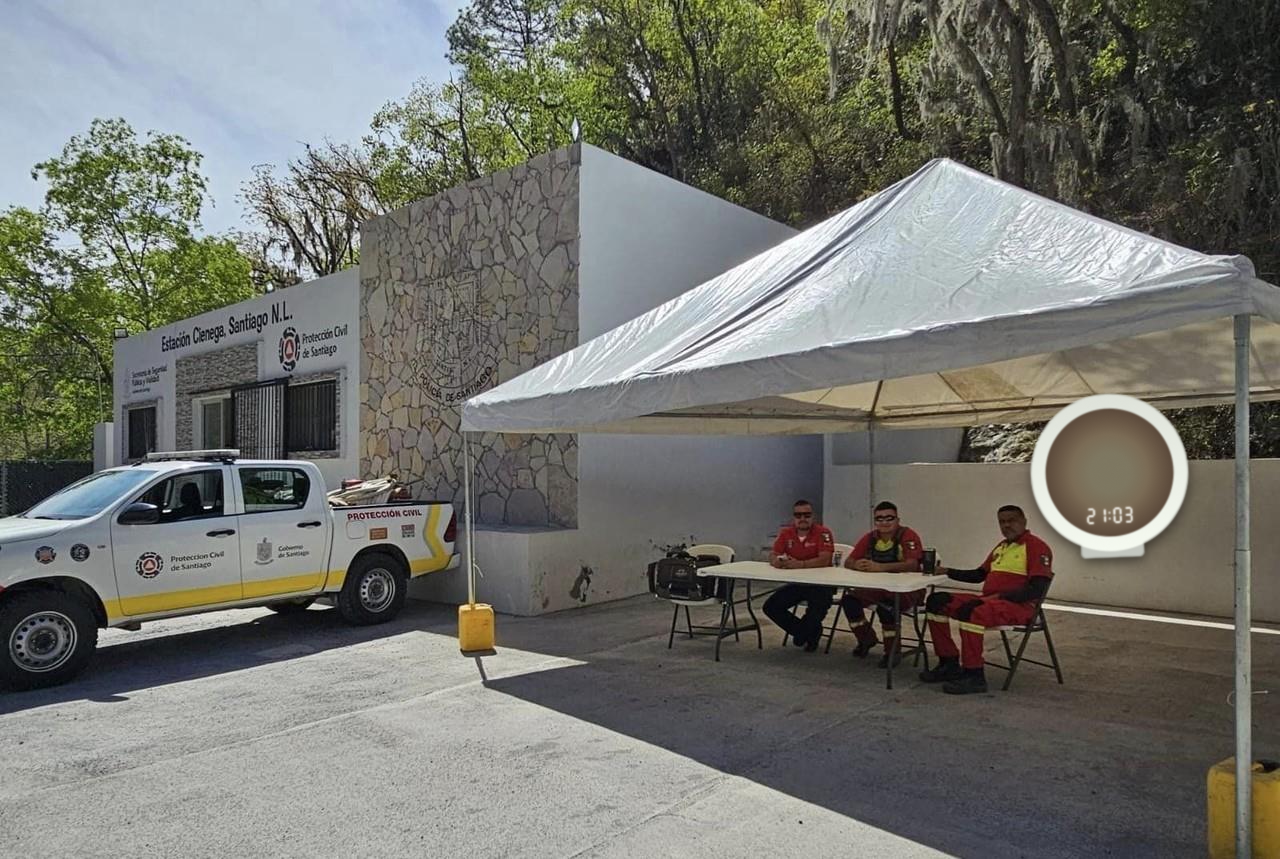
21.03
